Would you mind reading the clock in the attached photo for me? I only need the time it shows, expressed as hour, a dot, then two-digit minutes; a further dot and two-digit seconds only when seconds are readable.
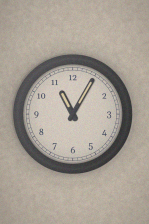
11.05
